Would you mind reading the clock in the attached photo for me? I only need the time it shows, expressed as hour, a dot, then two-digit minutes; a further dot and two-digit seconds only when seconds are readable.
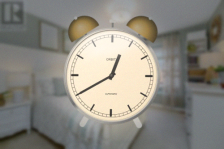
12.40
